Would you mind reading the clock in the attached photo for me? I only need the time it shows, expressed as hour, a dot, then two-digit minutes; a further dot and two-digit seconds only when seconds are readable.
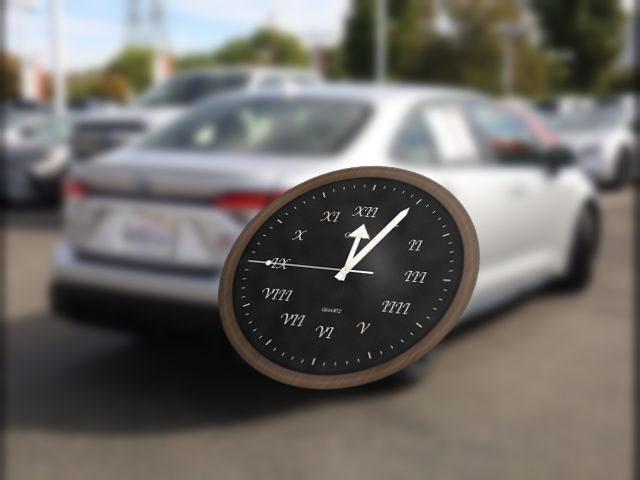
12.04.45
